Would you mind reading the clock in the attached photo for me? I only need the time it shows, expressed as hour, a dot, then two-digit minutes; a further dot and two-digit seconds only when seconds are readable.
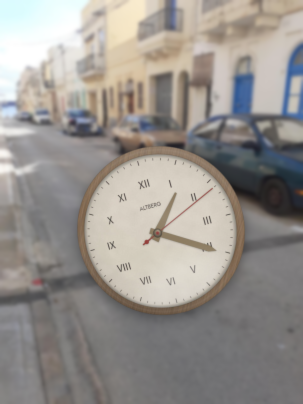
1.20.11
